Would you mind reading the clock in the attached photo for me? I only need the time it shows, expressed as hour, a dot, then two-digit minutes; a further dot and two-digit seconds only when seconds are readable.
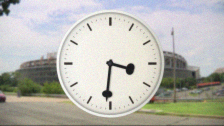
3.31
